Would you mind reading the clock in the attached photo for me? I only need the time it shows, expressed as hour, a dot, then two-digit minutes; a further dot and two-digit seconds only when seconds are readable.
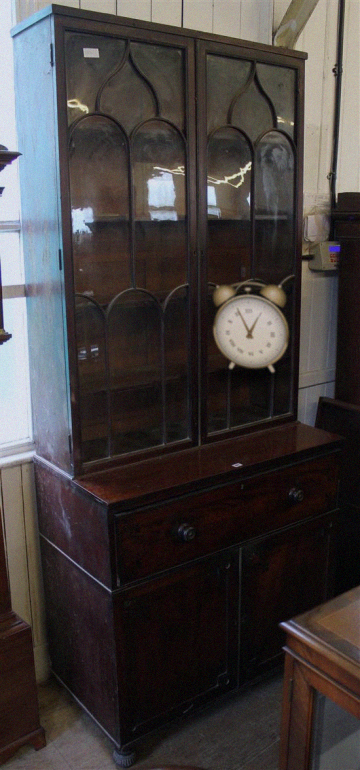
12.56
